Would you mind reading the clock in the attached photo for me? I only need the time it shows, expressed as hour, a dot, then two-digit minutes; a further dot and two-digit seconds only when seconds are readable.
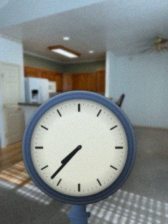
7.37
